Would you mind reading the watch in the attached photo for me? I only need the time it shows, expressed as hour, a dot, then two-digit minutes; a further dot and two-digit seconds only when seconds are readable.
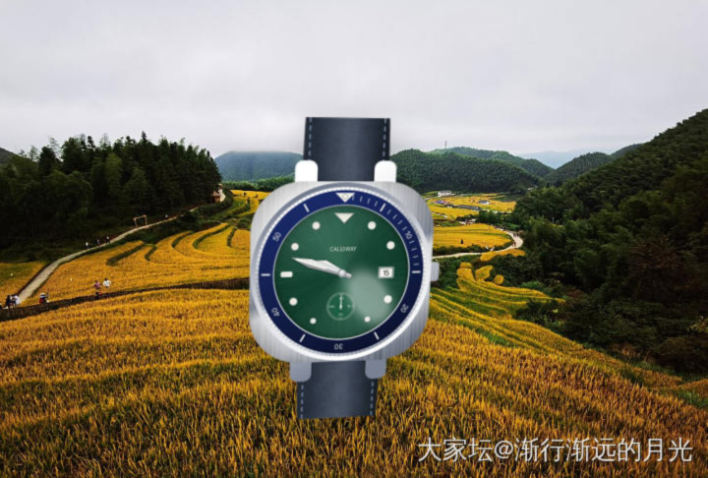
9.48
